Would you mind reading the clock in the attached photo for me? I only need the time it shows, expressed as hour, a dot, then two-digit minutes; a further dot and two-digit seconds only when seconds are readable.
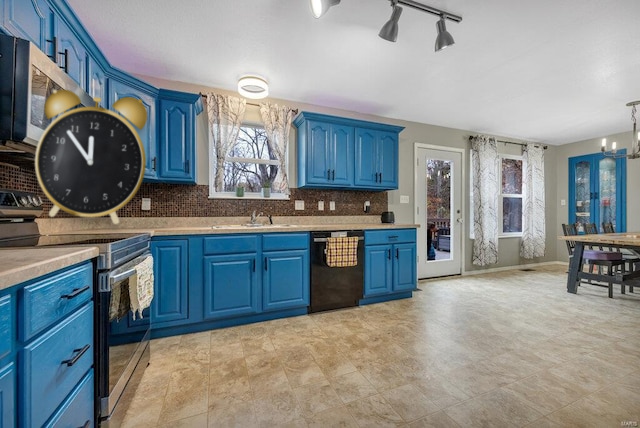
11.53
